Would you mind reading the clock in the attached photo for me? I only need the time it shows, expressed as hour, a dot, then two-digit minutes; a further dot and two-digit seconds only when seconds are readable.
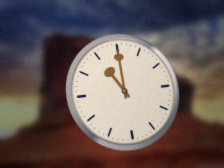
11.00
